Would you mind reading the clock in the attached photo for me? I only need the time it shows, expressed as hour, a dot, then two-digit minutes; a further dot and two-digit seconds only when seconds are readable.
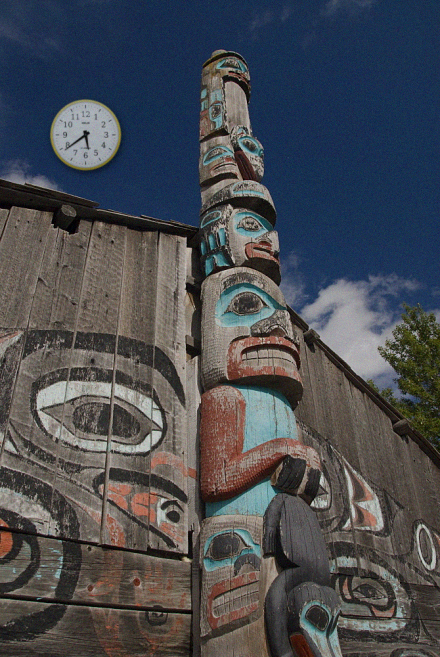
5.39
